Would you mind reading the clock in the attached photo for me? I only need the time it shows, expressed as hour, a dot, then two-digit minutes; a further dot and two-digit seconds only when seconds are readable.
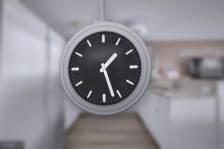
1.27
